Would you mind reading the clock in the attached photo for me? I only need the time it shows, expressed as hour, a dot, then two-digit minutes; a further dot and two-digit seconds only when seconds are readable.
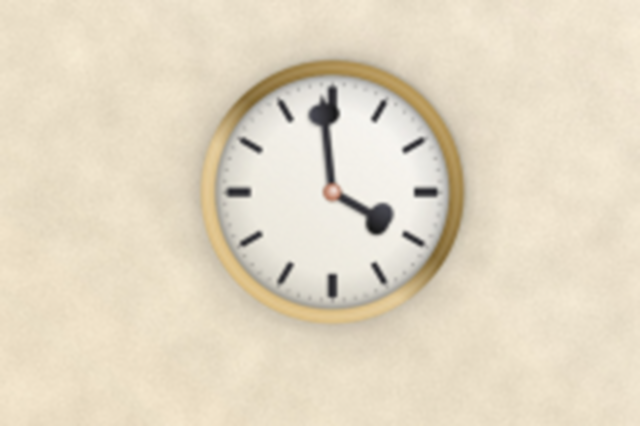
3.59
